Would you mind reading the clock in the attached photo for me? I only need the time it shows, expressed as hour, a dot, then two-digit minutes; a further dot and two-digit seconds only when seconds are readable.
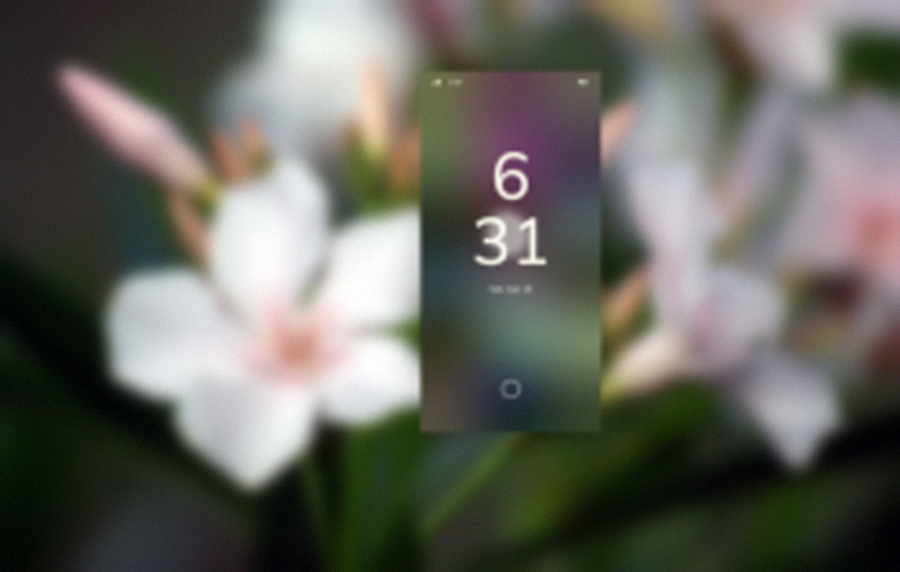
6.31
